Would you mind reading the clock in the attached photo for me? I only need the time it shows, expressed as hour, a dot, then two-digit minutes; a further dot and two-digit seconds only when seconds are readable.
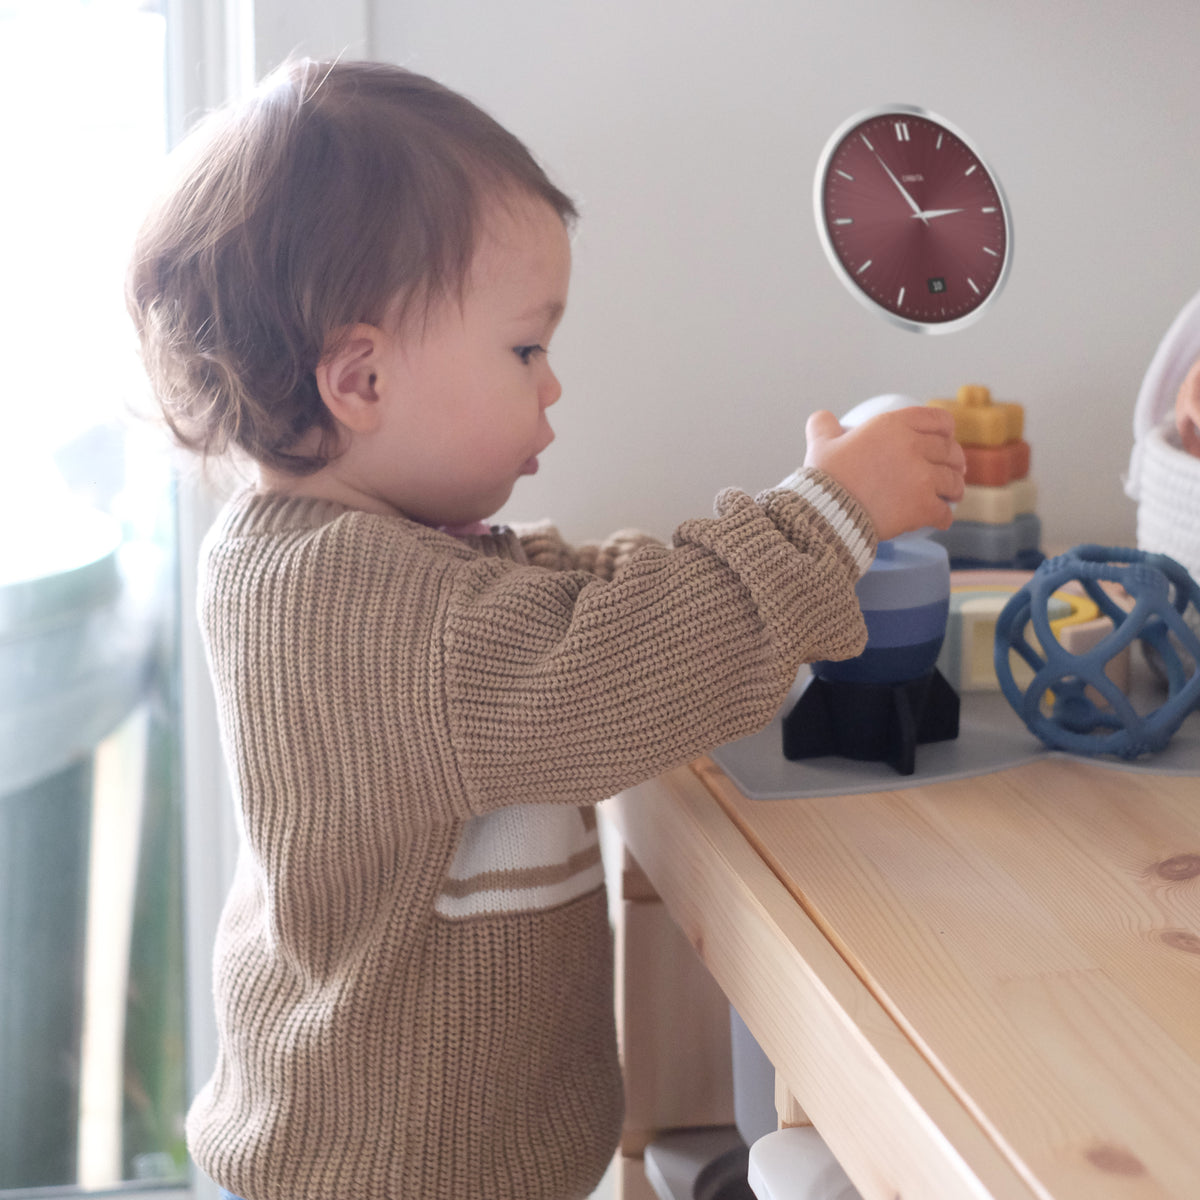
2.55
